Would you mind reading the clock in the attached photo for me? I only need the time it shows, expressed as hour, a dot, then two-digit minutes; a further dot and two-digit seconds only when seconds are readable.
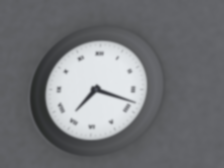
7.18
